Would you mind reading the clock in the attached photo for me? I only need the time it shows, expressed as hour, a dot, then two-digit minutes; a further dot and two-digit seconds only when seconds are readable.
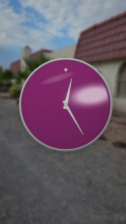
12.25
